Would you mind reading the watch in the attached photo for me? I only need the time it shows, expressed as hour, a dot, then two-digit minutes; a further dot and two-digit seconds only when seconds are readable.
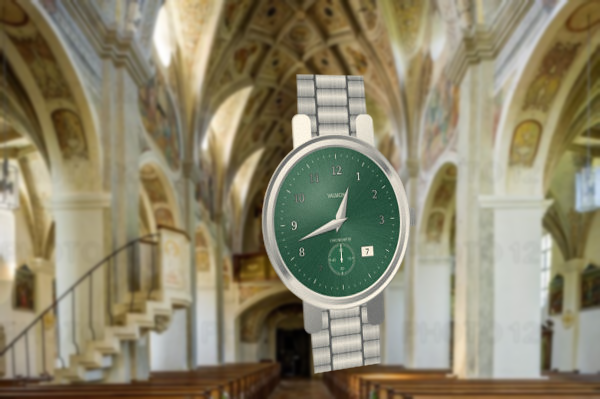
12.42
